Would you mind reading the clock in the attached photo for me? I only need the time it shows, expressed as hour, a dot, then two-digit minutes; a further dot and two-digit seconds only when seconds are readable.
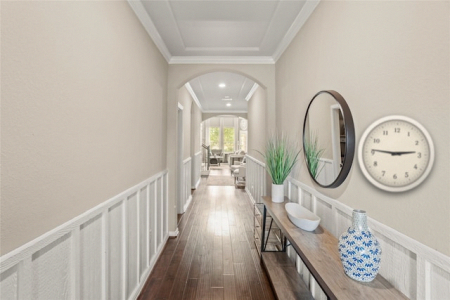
2.46
